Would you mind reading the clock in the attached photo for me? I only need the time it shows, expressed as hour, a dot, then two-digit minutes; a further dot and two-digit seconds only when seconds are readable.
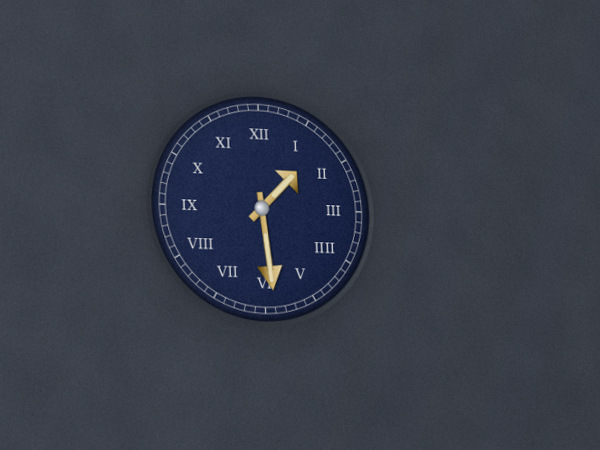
1.29
